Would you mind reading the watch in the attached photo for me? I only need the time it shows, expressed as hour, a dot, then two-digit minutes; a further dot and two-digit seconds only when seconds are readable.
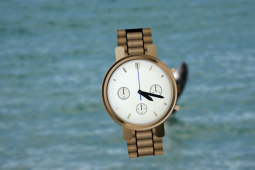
4.18
